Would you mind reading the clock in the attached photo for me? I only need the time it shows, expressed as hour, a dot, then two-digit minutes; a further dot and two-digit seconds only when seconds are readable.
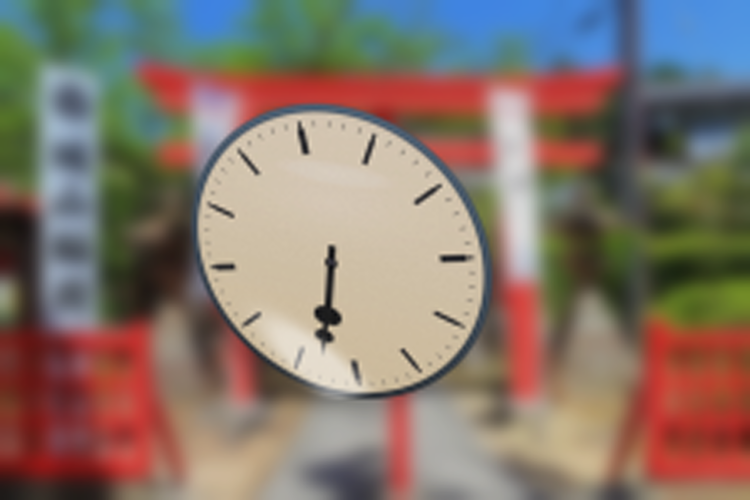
6.33
